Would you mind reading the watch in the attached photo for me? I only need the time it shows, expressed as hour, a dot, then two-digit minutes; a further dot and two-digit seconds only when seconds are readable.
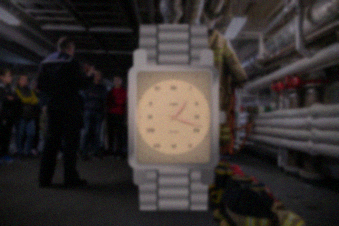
1.18
